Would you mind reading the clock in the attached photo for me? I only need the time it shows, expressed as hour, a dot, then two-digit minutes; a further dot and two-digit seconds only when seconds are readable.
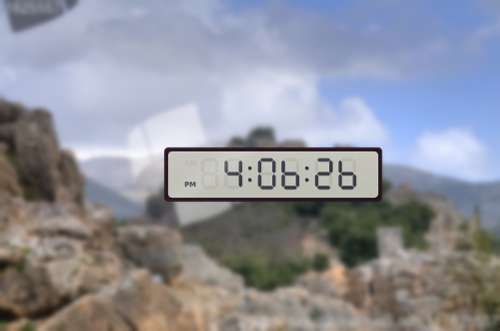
4.06.26
